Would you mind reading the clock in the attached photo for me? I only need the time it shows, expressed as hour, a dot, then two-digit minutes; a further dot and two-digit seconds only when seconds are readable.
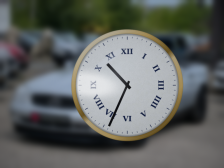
10.34
